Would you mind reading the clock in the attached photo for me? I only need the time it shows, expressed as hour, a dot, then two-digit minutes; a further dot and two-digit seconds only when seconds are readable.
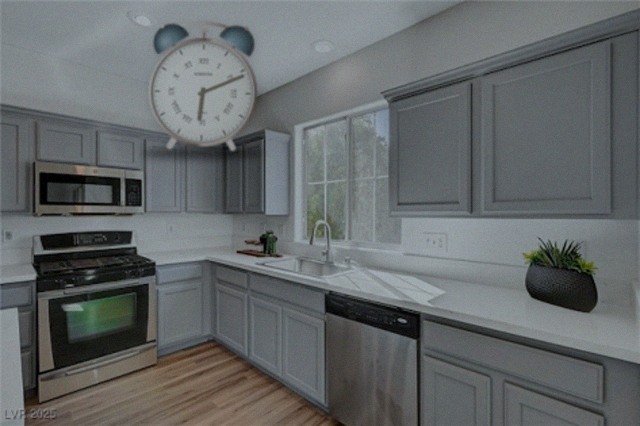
6.11
